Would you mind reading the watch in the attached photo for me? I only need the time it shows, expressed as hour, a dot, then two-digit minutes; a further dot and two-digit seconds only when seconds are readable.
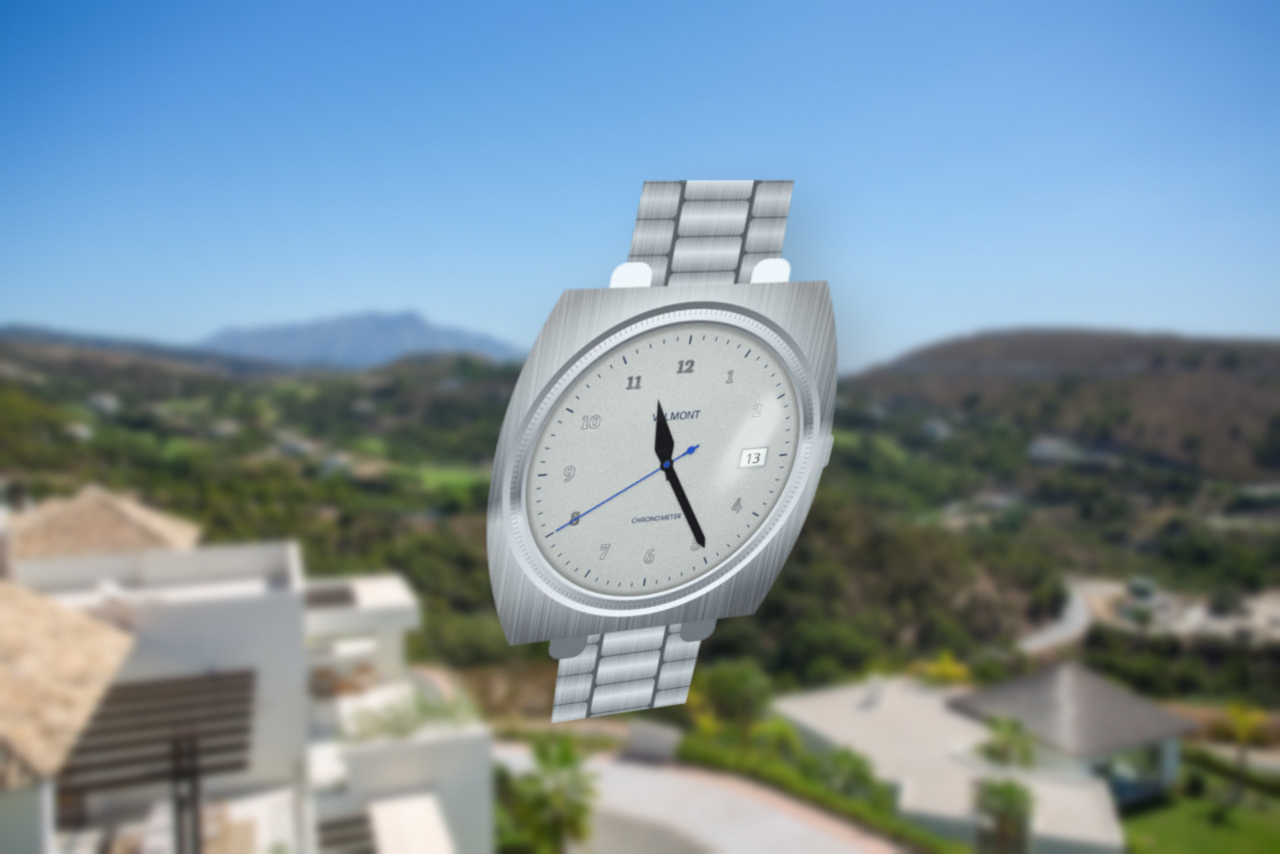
11.24.40
